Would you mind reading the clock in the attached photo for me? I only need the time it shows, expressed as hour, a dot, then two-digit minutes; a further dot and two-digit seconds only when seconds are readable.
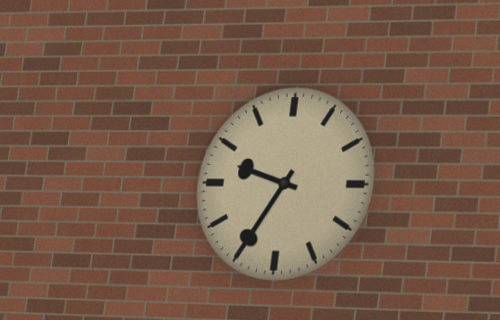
9.35
